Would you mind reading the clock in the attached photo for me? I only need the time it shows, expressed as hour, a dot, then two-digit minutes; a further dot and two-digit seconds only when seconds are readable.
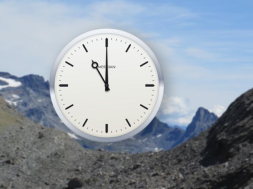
11.00
